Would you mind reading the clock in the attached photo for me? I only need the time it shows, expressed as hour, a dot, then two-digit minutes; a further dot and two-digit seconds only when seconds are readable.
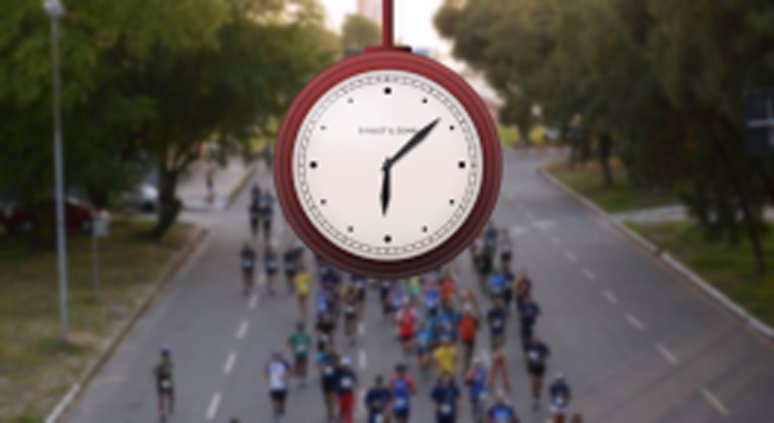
6.08
